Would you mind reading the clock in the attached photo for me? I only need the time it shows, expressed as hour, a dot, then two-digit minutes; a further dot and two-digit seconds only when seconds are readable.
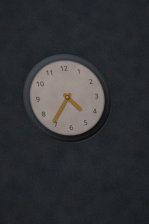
4.36
